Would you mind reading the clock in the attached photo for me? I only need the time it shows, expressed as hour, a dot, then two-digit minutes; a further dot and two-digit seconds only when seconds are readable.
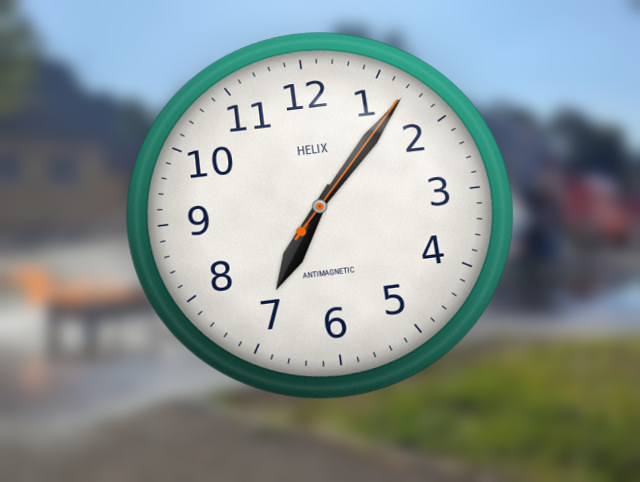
7.07.07
